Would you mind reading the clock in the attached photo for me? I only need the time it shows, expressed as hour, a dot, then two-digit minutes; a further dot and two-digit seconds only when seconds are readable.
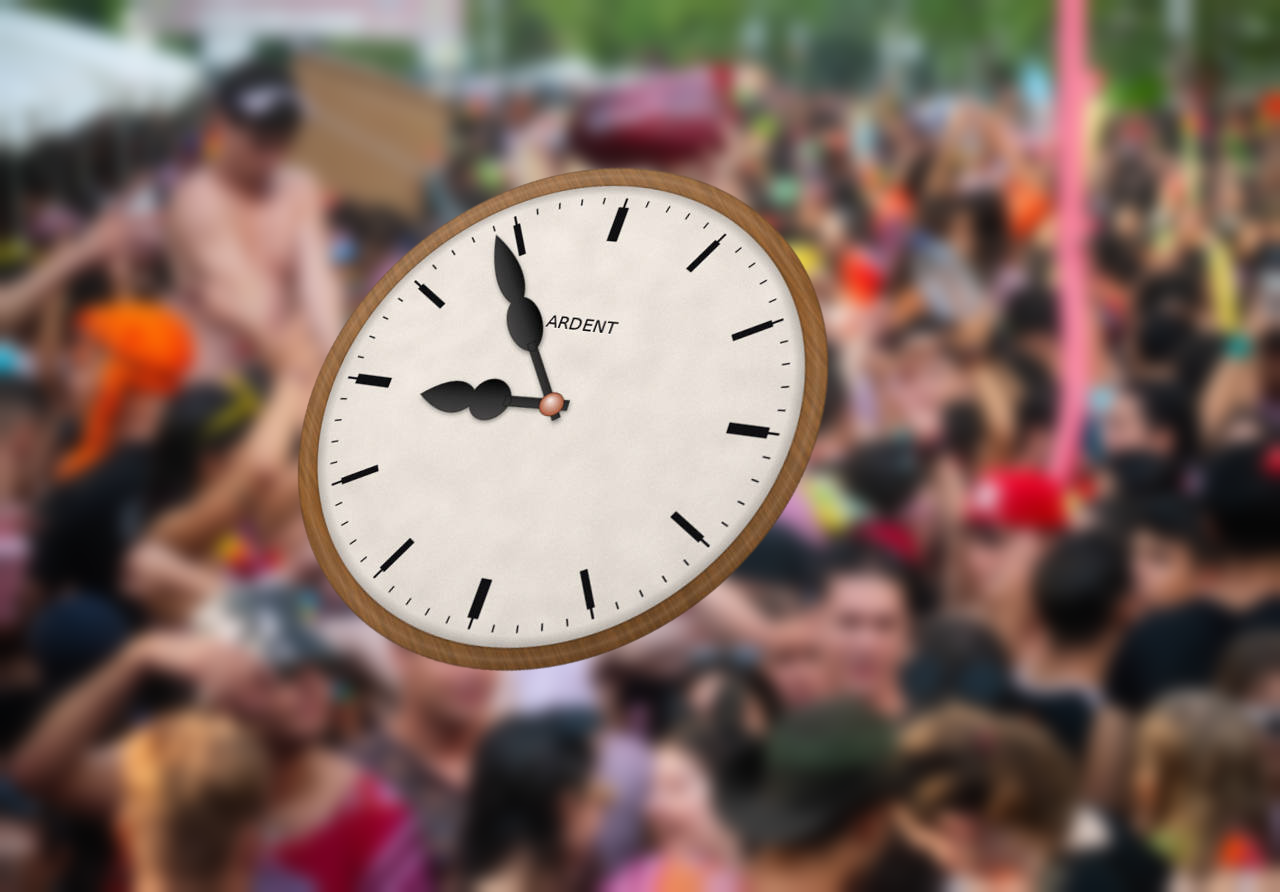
8.54
